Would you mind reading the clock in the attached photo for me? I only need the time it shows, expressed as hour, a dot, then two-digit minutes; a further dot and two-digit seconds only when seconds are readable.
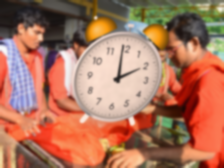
1.59
